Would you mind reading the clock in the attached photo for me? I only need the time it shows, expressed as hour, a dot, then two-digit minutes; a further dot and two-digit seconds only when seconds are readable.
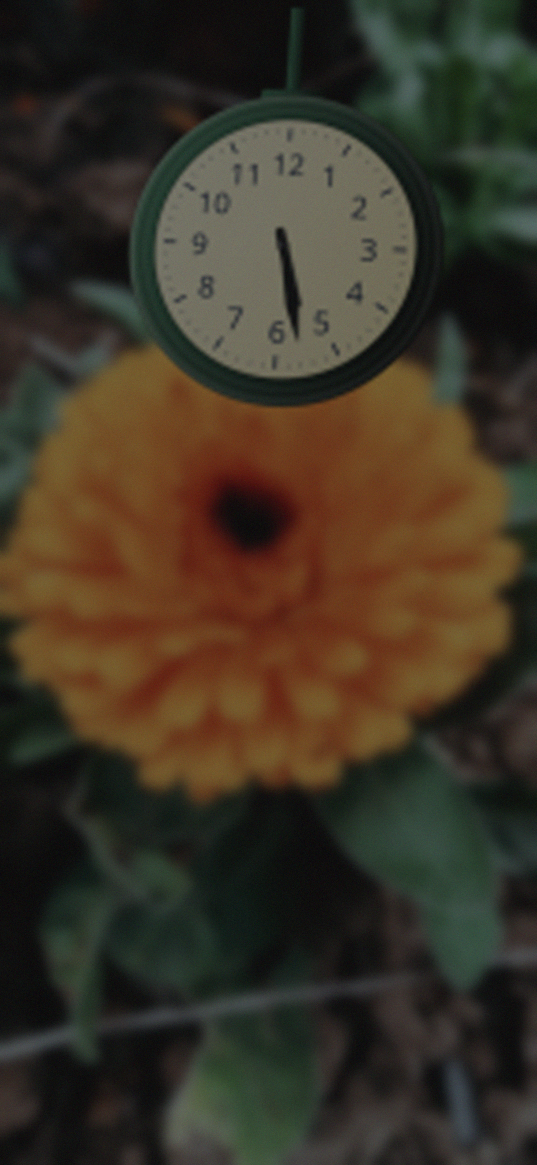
5.28
